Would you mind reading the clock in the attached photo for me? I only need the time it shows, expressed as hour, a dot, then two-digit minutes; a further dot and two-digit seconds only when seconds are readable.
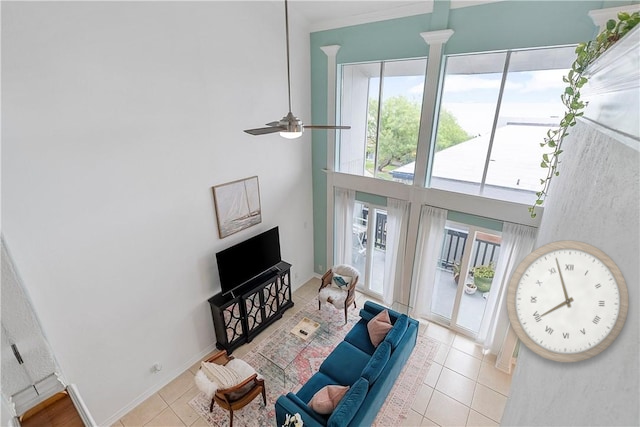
7.57
